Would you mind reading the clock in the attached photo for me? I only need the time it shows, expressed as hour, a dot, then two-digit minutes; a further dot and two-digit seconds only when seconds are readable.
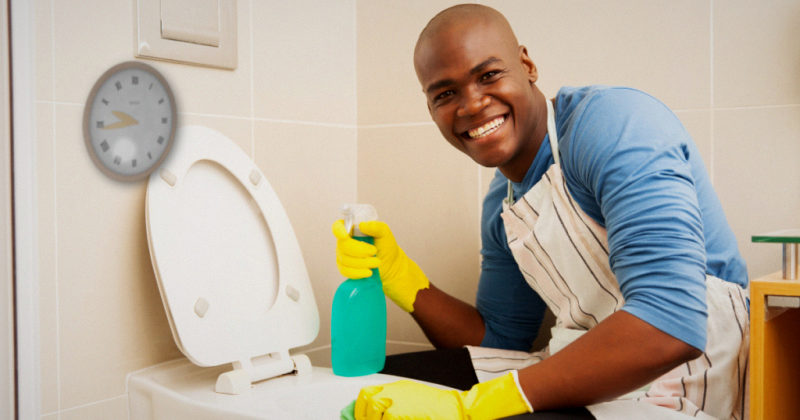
9.44
